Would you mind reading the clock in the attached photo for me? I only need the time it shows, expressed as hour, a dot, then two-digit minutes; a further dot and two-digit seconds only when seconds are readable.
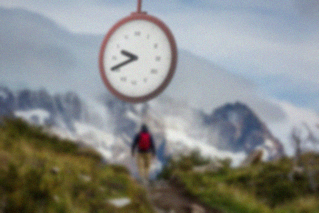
9.41
